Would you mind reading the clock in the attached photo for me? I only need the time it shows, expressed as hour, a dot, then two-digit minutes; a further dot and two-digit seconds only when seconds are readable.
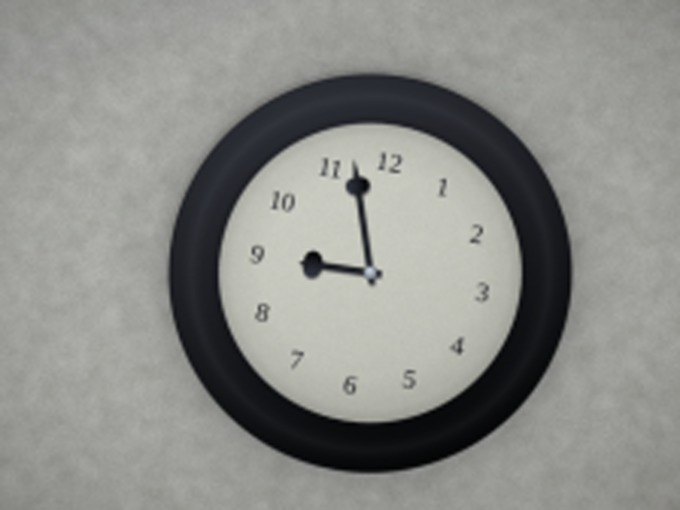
8.57
